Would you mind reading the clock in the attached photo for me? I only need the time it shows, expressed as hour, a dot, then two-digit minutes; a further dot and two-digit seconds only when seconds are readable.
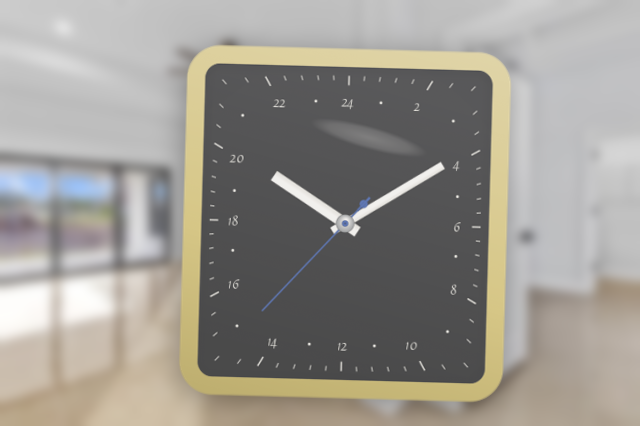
20.09.37
